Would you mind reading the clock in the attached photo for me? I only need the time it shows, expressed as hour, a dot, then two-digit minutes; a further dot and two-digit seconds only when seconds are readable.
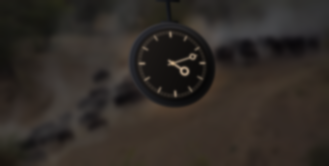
4.12
